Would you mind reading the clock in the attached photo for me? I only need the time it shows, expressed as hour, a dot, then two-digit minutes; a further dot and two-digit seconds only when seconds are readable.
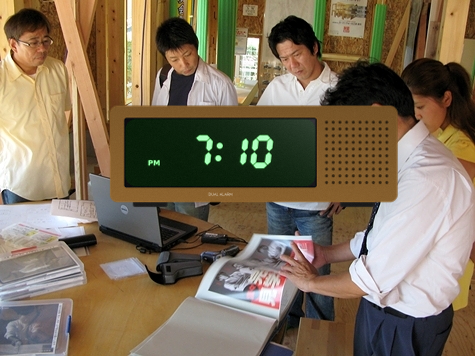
7.10
